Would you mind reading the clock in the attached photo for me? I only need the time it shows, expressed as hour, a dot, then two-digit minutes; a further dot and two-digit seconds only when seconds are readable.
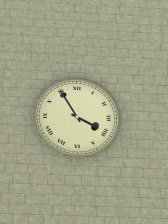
3.55
